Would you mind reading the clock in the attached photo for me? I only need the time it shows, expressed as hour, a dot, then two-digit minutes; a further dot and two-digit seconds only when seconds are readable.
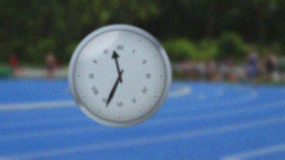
11.34
